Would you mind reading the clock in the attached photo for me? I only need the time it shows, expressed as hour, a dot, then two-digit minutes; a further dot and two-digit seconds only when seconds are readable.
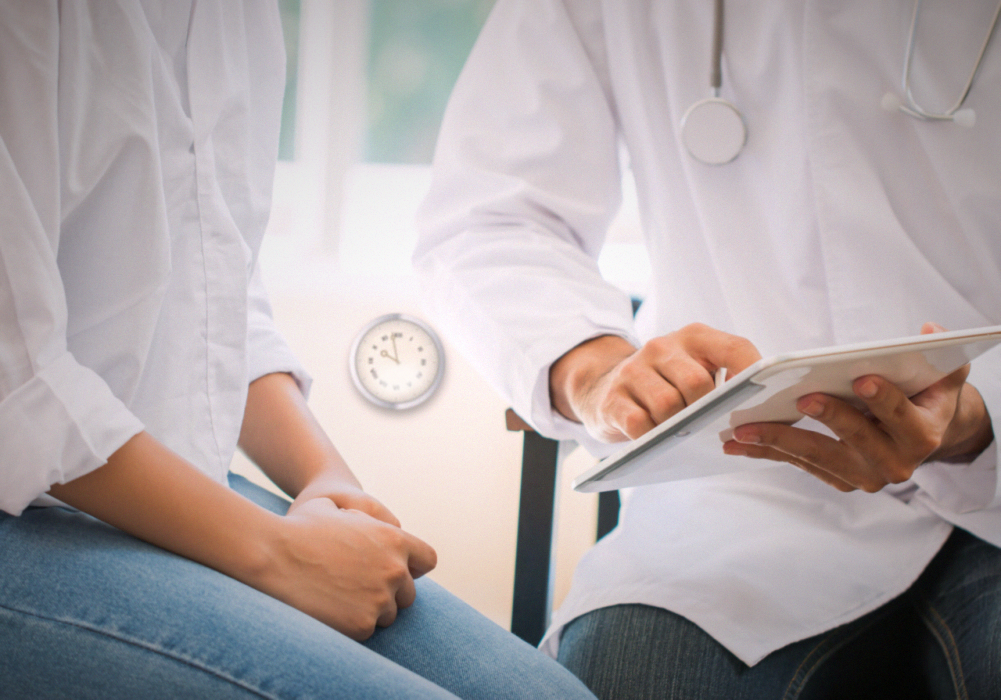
9.58
